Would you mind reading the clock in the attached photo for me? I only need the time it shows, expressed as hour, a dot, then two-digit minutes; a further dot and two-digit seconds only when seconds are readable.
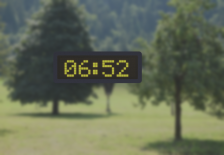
6.52
